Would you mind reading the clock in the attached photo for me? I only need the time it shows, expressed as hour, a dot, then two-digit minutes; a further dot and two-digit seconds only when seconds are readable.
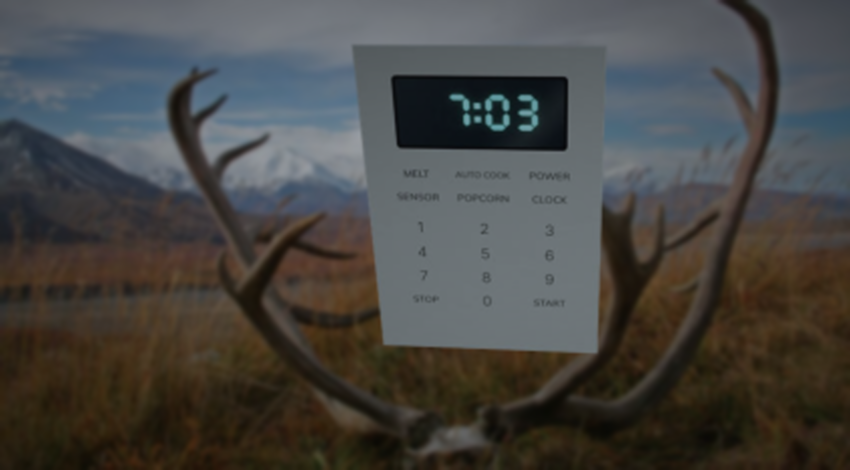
7.03
